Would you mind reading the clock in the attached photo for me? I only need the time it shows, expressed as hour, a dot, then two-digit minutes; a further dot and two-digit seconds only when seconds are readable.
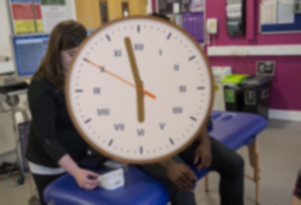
5.57.50
